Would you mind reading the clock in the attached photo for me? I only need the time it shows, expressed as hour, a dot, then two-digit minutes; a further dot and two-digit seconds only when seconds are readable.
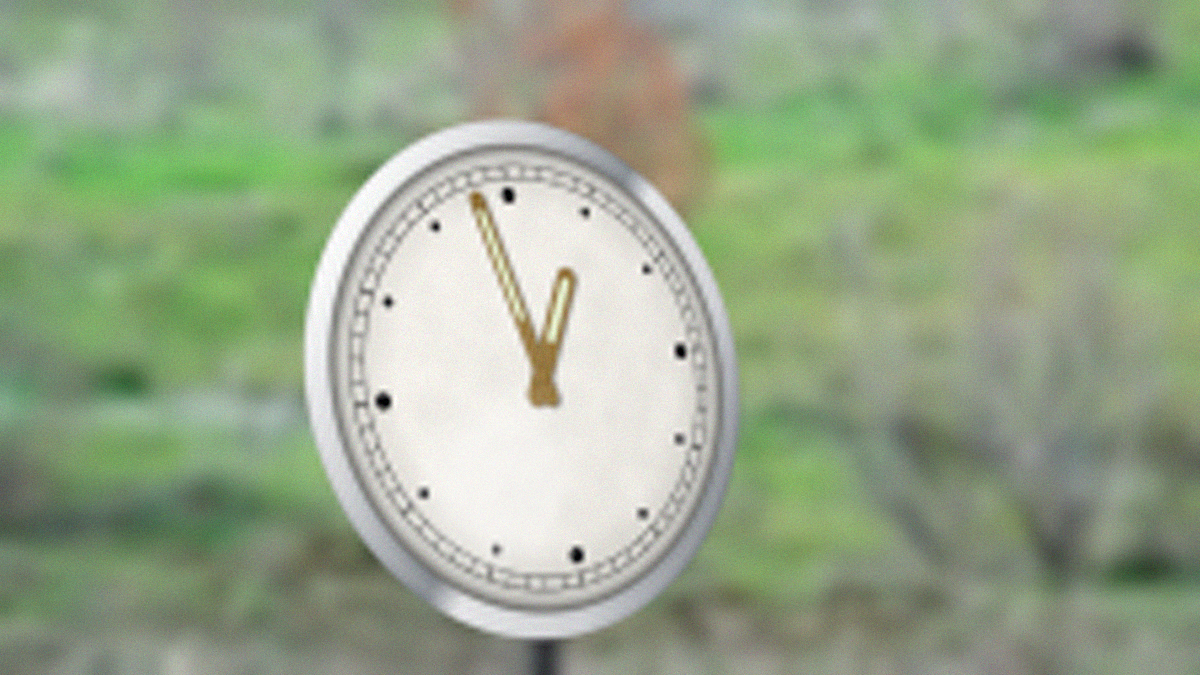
12.58
